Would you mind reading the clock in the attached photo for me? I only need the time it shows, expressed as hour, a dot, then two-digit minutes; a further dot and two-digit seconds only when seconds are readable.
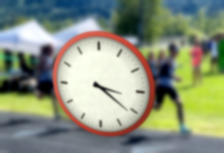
3.21
